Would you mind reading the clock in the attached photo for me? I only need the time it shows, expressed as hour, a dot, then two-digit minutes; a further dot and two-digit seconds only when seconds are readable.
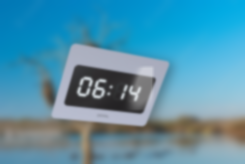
6.14
